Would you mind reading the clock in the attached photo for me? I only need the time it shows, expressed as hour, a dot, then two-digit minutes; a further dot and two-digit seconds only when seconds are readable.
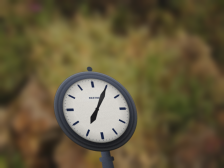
7.05
